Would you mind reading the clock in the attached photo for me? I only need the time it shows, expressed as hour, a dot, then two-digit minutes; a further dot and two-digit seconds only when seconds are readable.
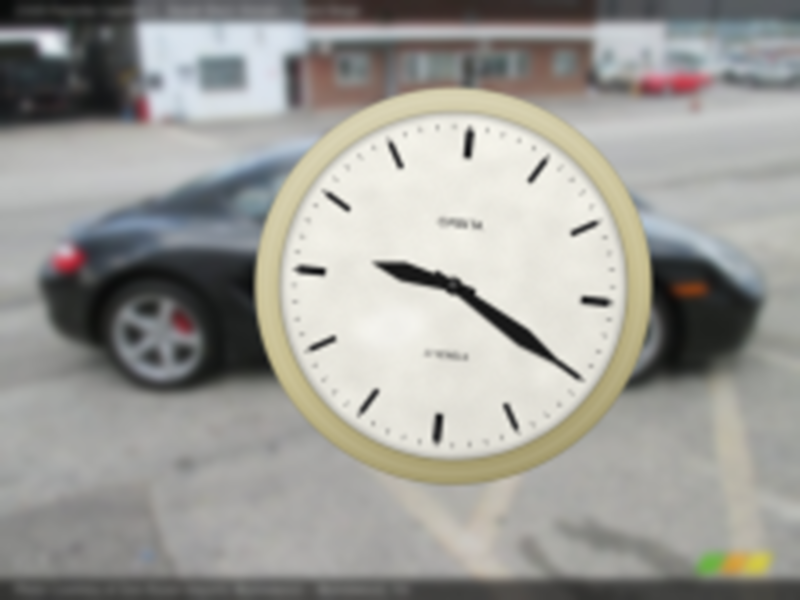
9.20
